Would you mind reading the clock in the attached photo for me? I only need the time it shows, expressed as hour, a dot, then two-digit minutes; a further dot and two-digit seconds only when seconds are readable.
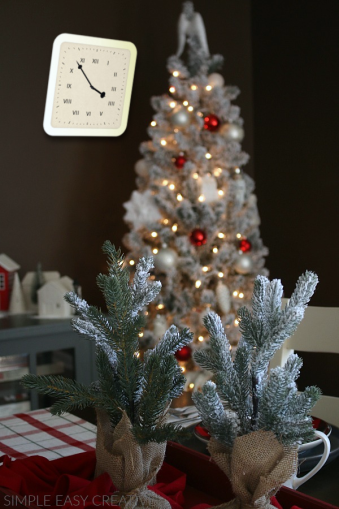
3.53
